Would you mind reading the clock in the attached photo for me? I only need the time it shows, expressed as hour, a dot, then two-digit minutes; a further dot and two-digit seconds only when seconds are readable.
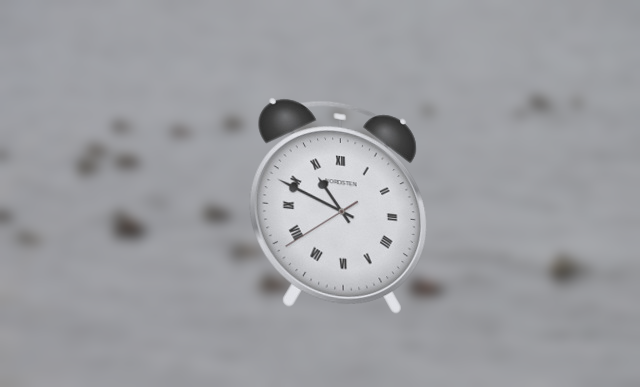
10.48.39
